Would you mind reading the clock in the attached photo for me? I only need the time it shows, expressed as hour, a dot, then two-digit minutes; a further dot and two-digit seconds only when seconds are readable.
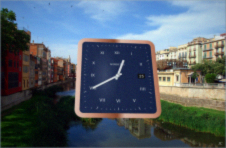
12.40
